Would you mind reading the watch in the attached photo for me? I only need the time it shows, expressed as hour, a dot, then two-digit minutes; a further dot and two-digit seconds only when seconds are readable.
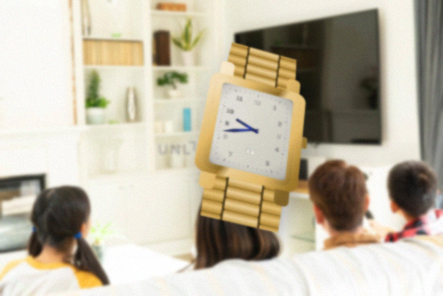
9.42
